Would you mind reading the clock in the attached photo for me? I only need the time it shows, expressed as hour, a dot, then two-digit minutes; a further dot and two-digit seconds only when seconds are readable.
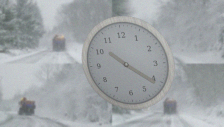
10.21
